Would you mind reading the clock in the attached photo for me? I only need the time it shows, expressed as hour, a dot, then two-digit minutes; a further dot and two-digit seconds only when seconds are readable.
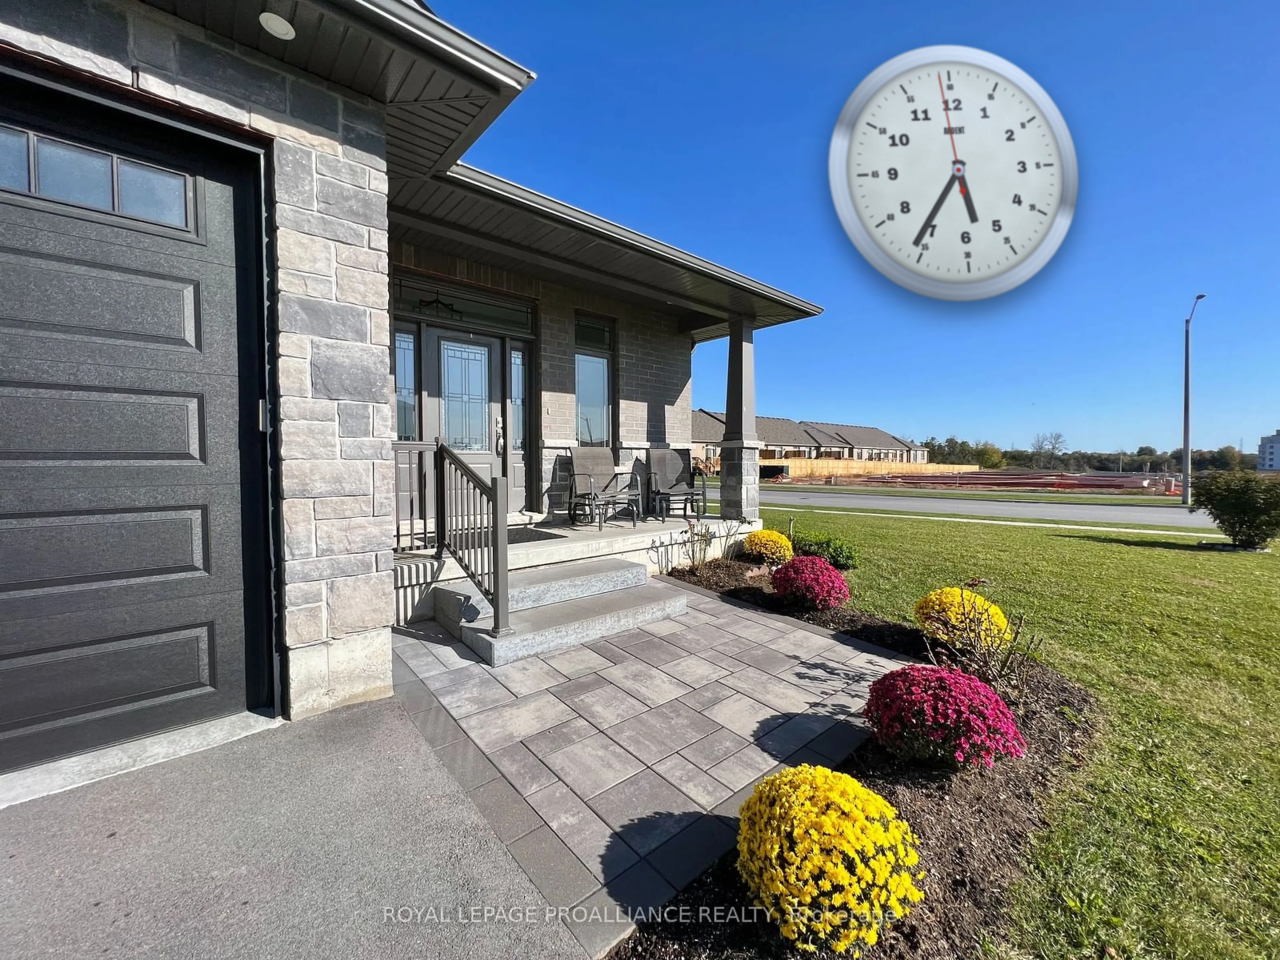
5.35.59
